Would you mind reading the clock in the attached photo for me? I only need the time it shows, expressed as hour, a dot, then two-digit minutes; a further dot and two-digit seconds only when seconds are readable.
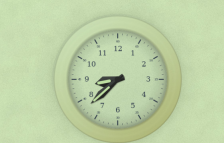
8.38
